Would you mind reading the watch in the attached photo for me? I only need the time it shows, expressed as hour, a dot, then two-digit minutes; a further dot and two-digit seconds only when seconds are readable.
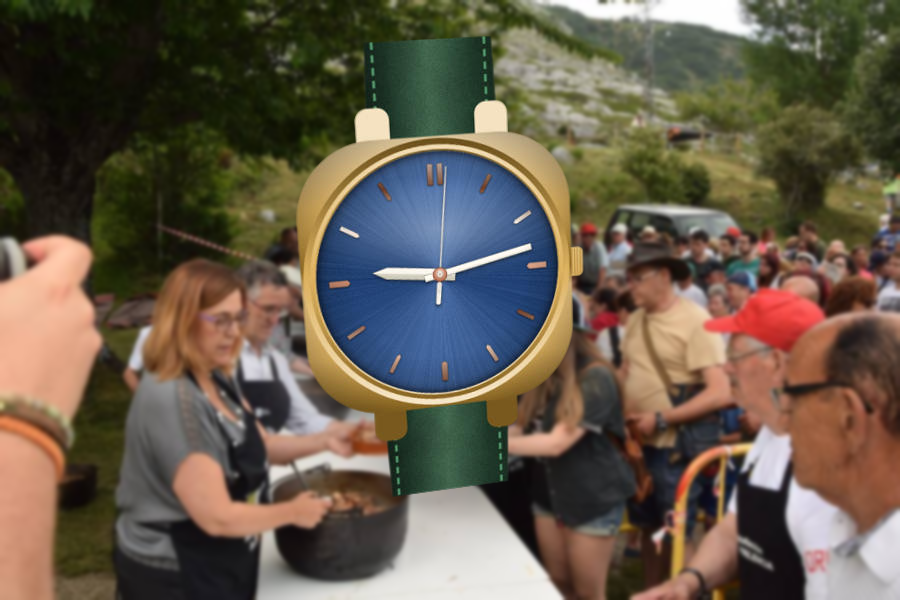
9.13.01
